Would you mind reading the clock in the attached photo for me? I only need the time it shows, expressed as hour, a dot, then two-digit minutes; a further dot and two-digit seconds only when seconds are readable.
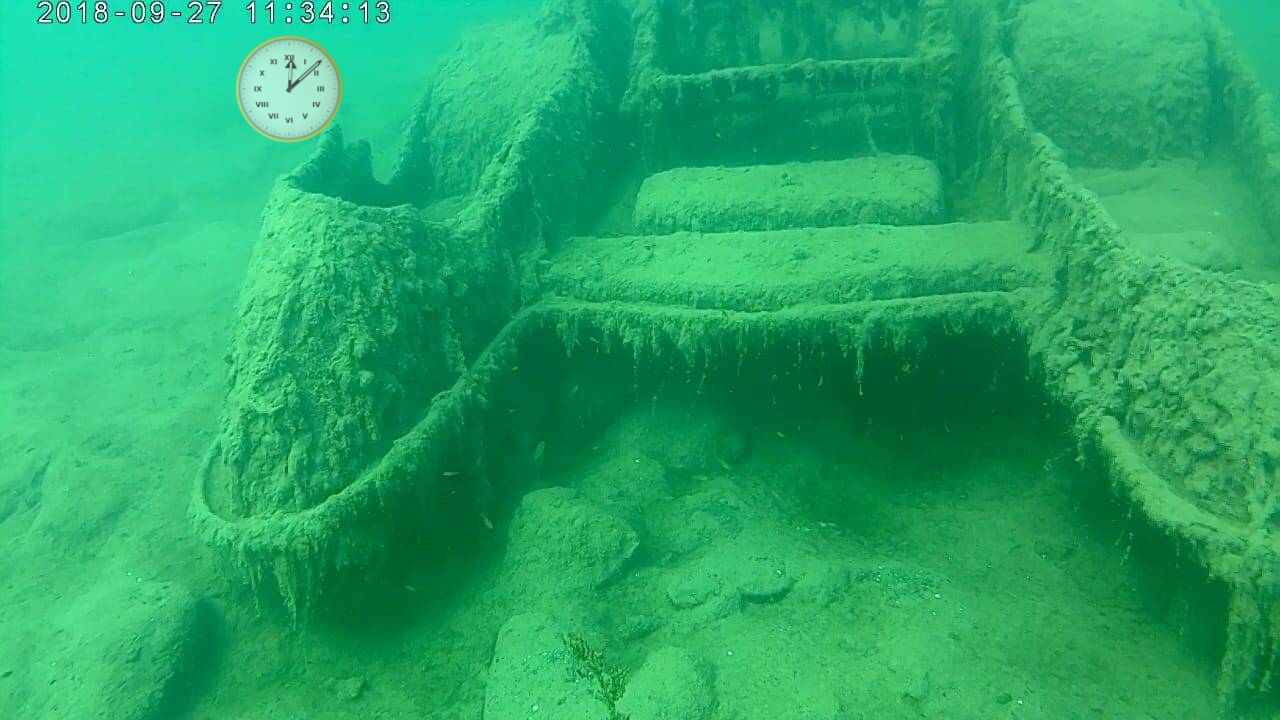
12.08
